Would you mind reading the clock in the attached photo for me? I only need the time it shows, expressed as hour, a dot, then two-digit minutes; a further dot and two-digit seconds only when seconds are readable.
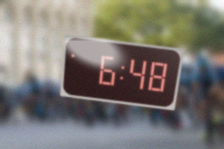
6.48
